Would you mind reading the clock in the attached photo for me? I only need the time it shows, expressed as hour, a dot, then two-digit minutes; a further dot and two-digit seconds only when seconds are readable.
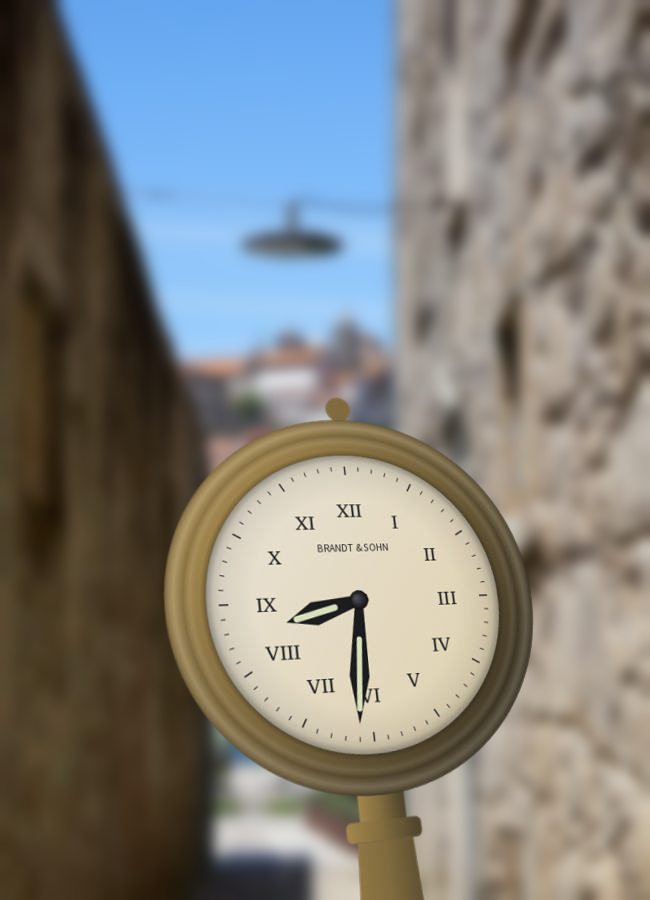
8.31
